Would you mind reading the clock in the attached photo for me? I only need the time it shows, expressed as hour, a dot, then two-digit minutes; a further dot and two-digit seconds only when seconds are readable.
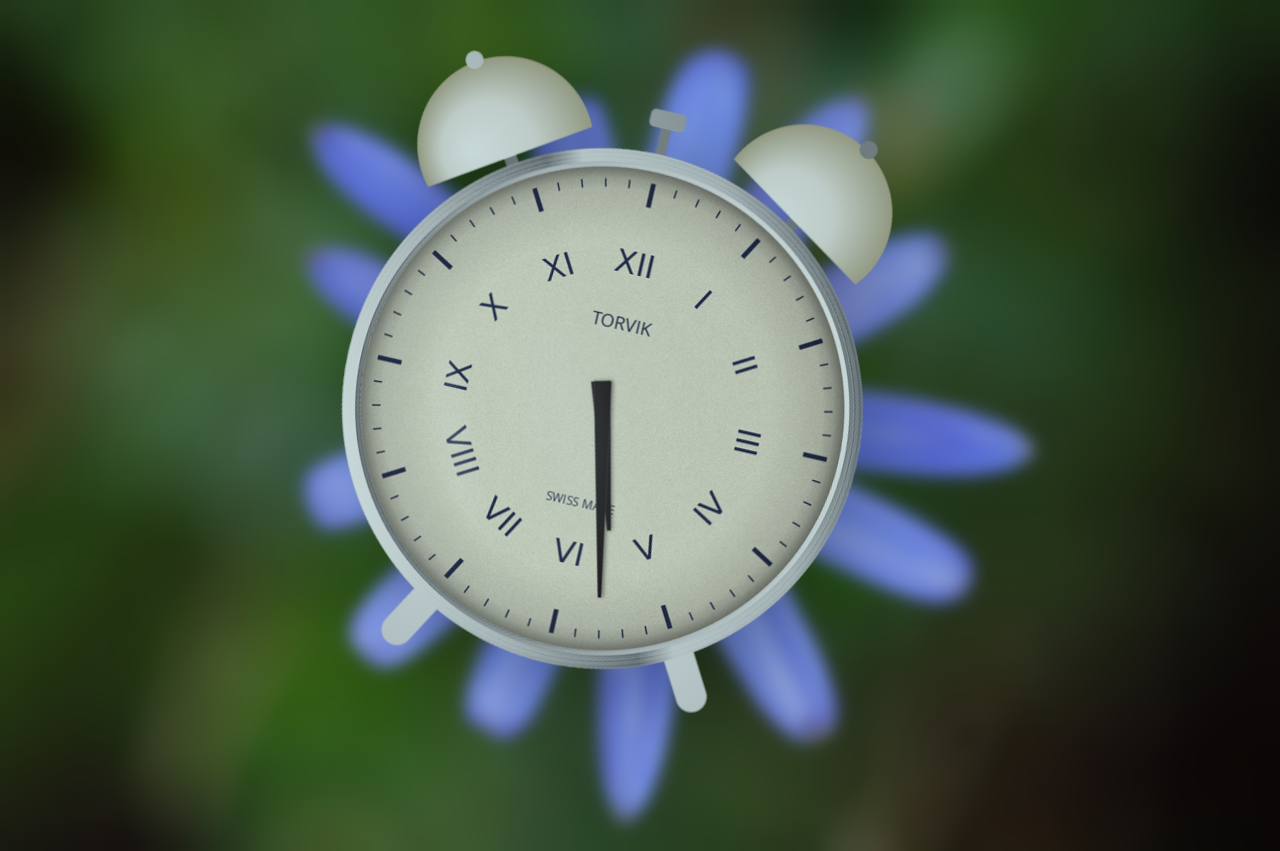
5.28
